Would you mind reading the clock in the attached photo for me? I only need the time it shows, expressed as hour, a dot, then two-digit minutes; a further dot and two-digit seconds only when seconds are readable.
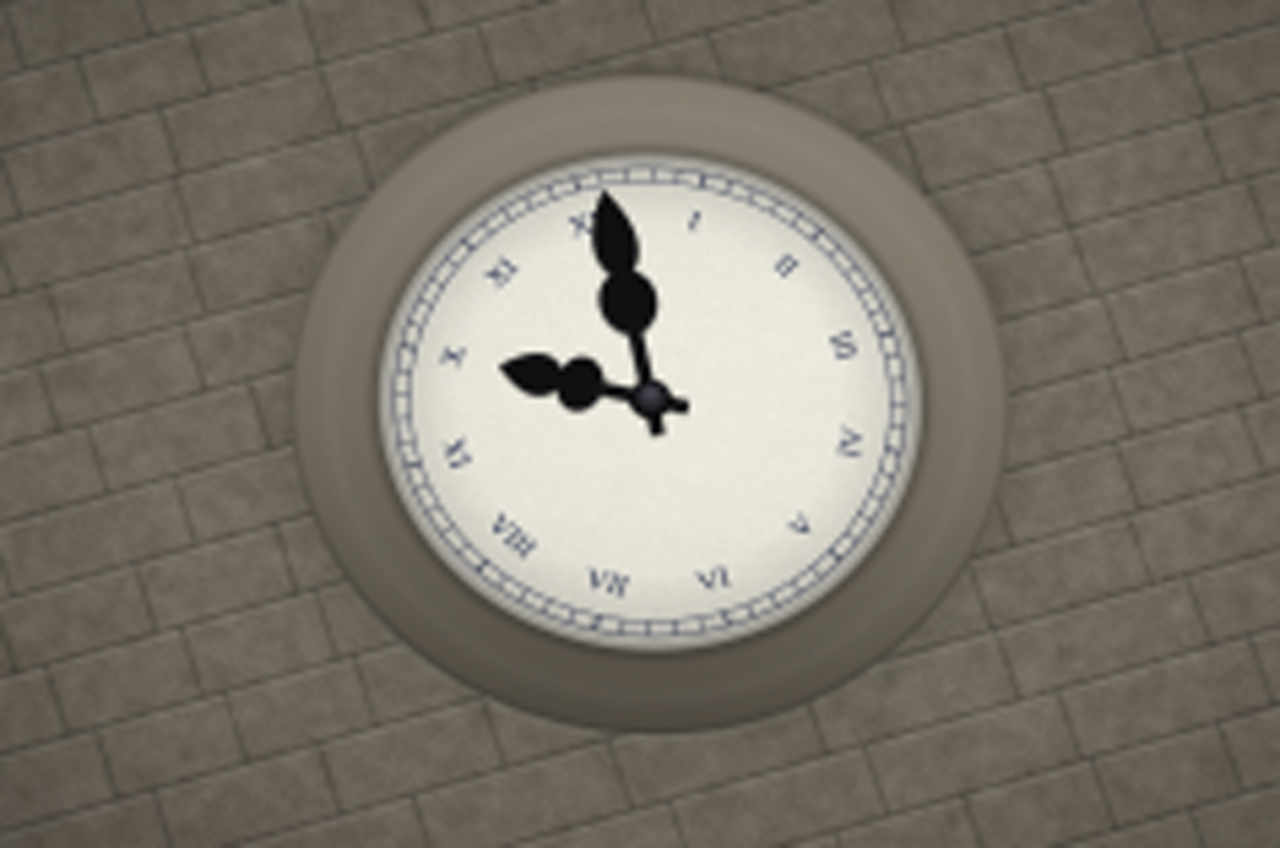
10.01
